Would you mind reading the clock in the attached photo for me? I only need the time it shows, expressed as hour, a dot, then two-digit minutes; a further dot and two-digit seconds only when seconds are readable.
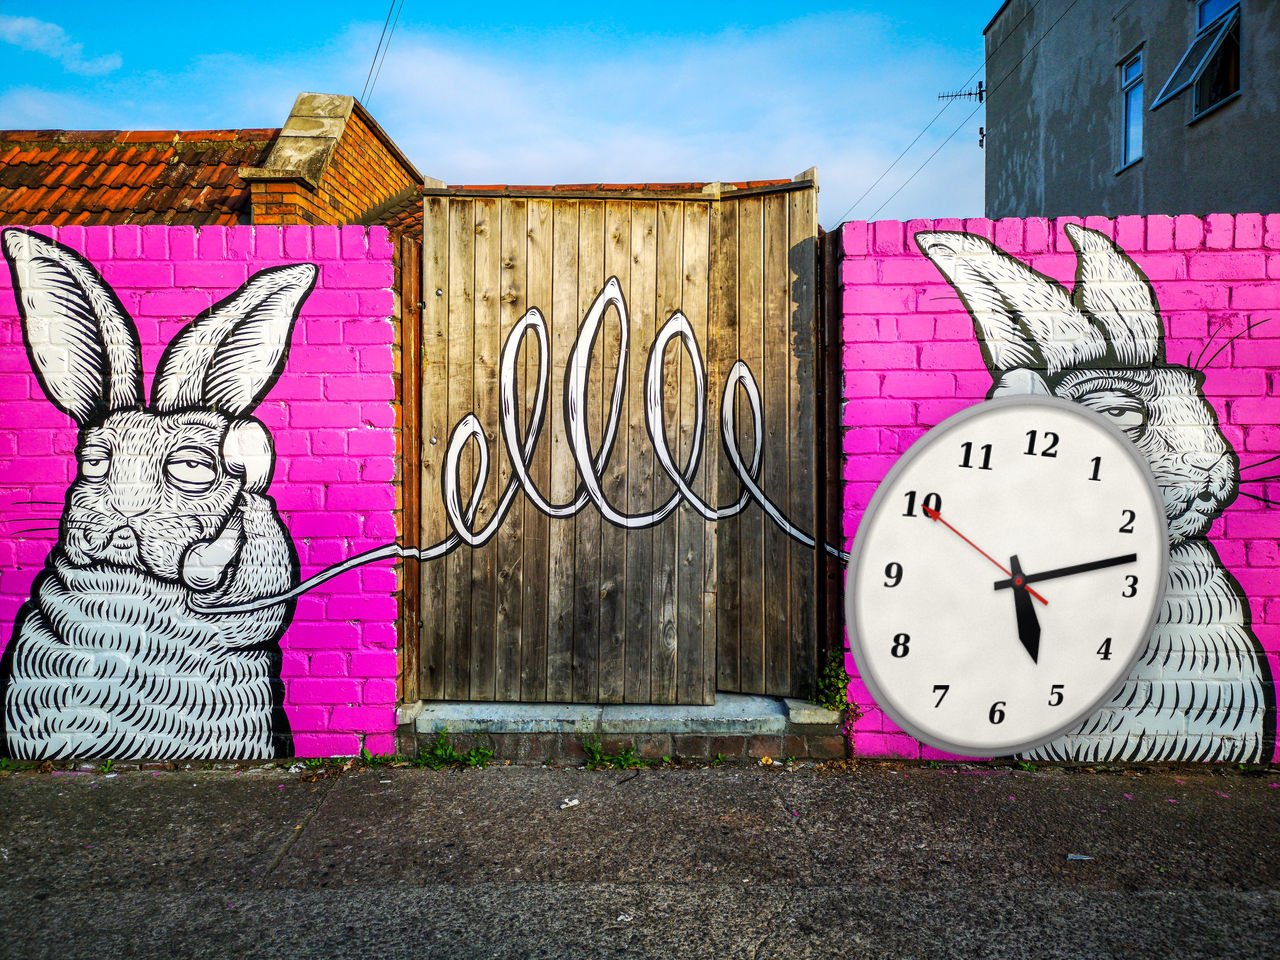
5.12.50
